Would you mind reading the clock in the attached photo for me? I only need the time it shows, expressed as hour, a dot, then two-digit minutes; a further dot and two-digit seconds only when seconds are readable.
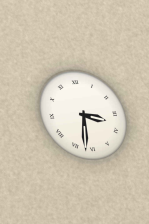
3.32
